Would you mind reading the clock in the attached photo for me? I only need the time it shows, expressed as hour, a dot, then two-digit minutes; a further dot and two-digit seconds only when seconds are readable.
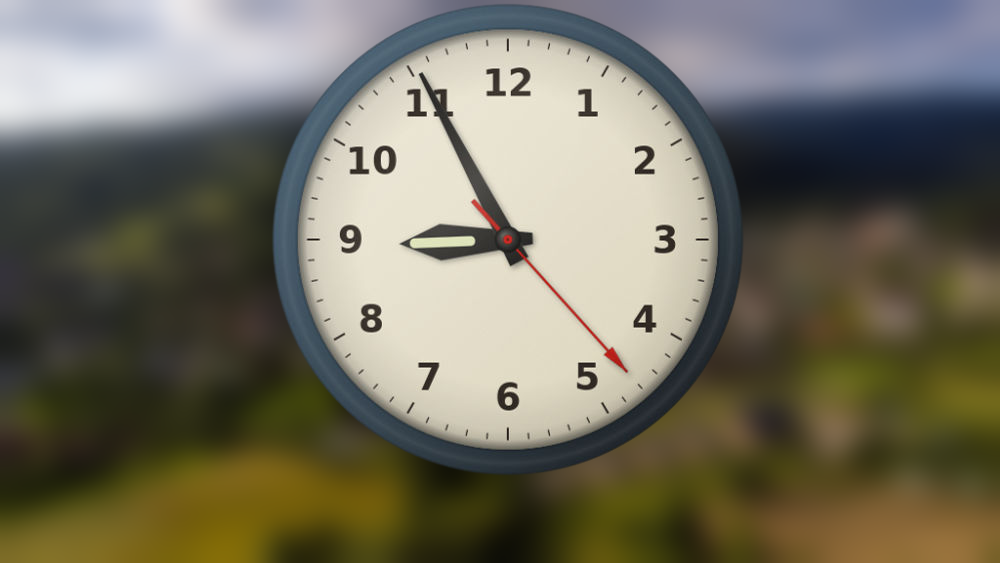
8.55.23
